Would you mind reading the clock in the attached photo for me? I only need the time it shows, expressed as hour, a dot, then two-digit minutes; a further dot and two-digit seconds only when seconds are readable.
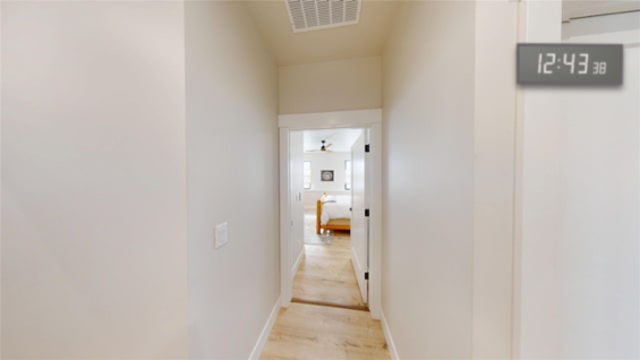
12.43
